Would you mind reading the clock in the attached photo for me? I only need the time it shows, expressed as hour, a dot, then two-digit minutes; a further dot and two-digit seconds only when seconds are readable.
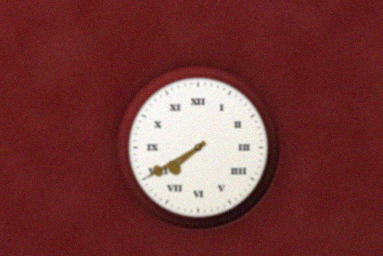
7.40
